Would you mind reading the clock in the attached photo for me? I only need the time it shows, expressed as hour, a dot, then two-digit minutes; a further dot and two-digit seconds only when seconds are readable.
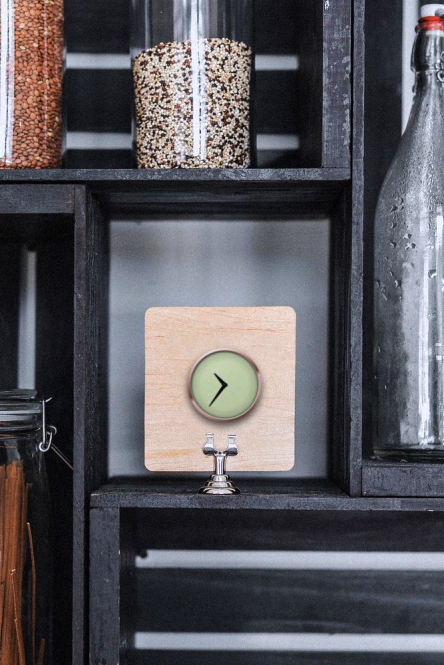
10.36
